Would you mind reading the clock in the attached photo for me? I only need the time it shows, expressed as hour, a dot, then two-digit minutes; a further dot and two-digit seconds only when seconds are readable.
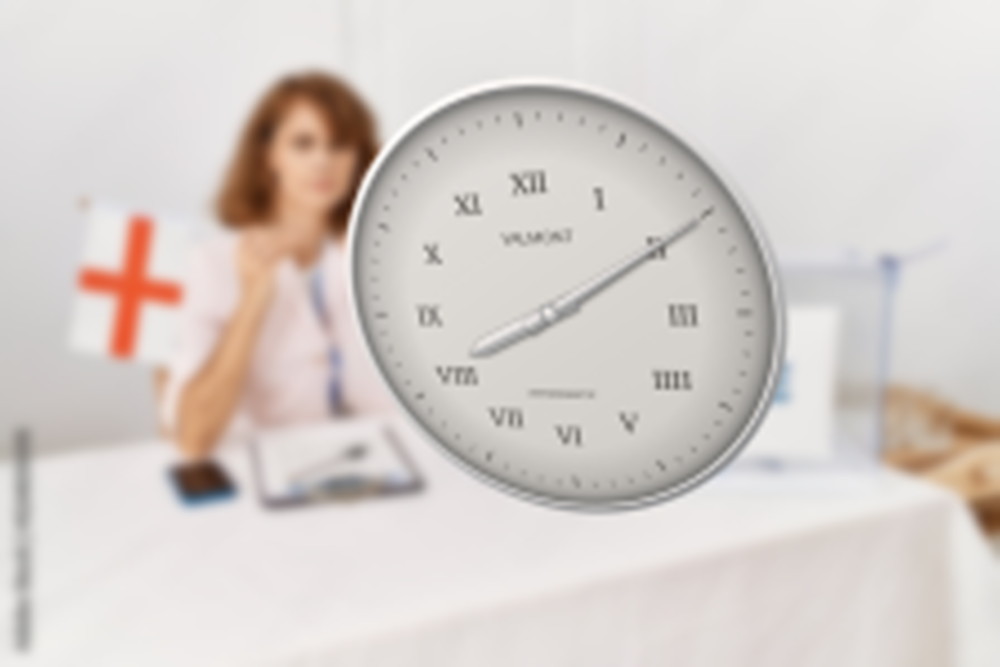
8.10
